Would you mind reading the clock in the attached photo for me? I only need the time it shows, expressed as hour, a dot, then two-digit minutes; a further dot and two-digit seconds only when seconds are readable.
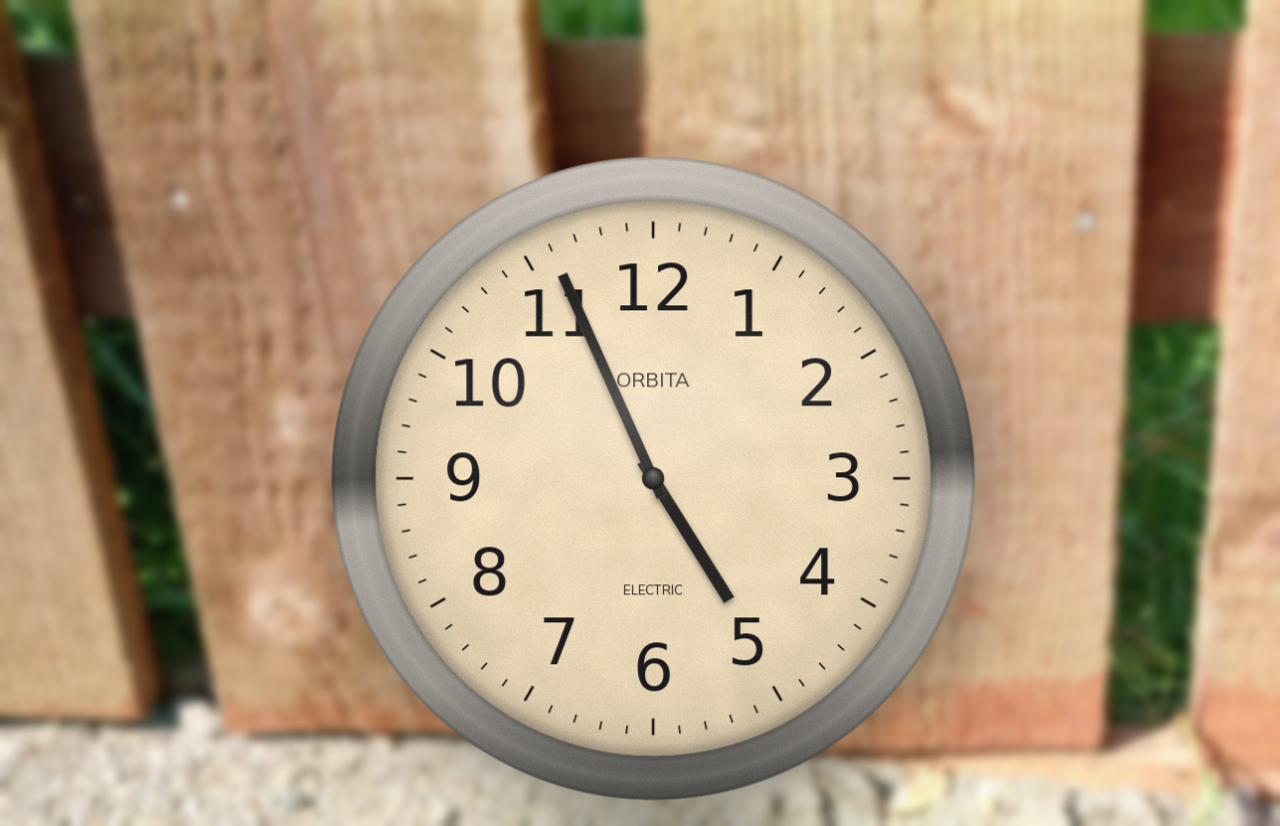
4.56
